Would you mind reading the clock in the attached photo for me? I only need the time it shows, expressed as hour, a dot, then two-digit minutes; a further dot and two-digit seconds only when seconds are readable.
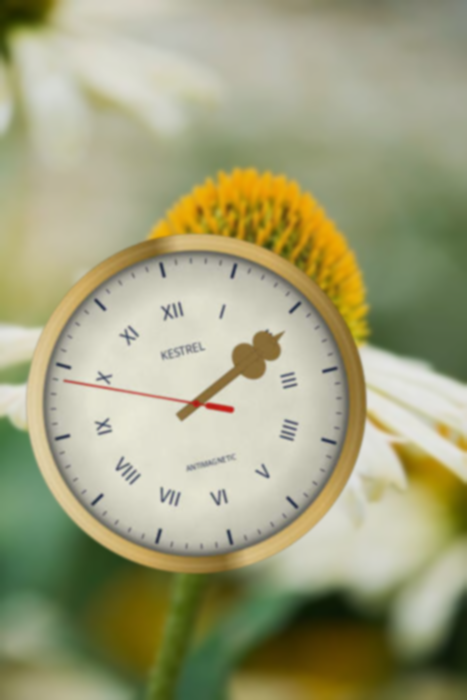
2.10.49
